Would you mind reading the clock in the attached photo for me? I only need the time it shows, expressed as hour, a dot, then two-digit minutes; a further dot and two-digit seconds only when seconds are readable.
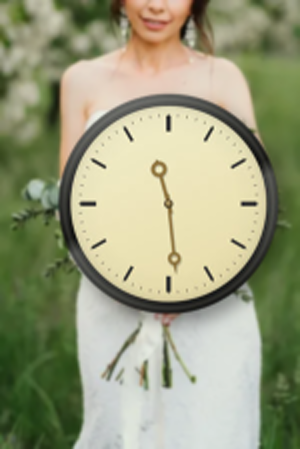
11.29
